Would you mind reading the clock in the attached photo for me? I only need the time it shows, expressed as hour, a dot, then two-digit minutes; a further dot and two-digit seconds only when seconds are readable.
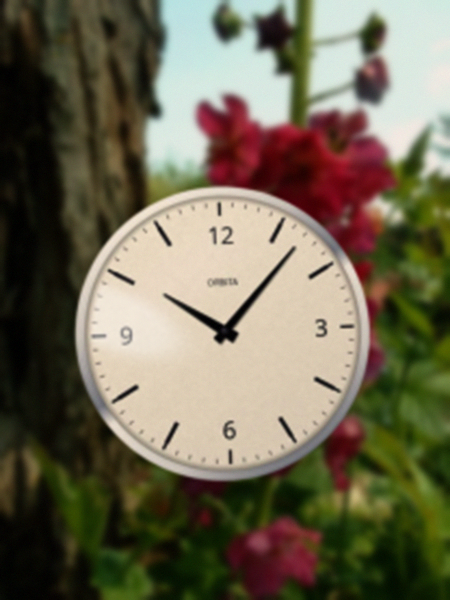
10.07
